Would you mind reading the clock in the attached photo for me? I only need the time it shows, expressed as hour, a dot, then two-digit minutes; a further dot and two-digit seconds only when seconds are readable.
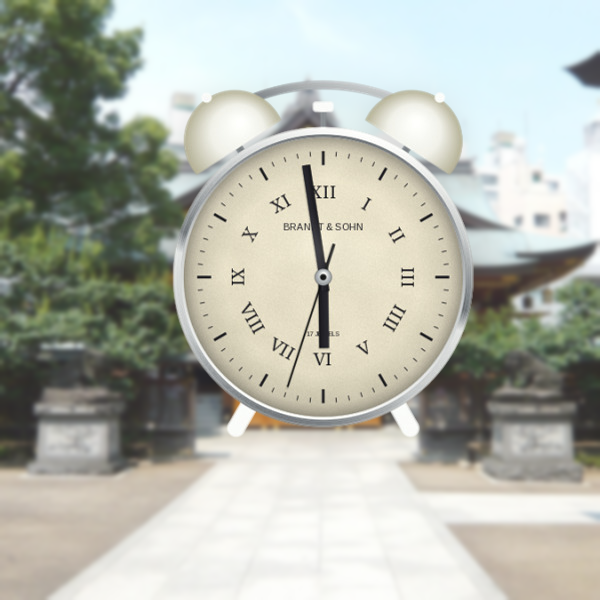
5.58.33
